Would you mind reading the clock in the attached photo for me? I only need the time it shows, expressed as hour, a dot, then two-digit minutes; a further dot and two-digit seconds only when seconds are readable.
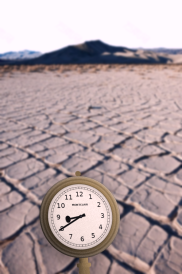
8.40
